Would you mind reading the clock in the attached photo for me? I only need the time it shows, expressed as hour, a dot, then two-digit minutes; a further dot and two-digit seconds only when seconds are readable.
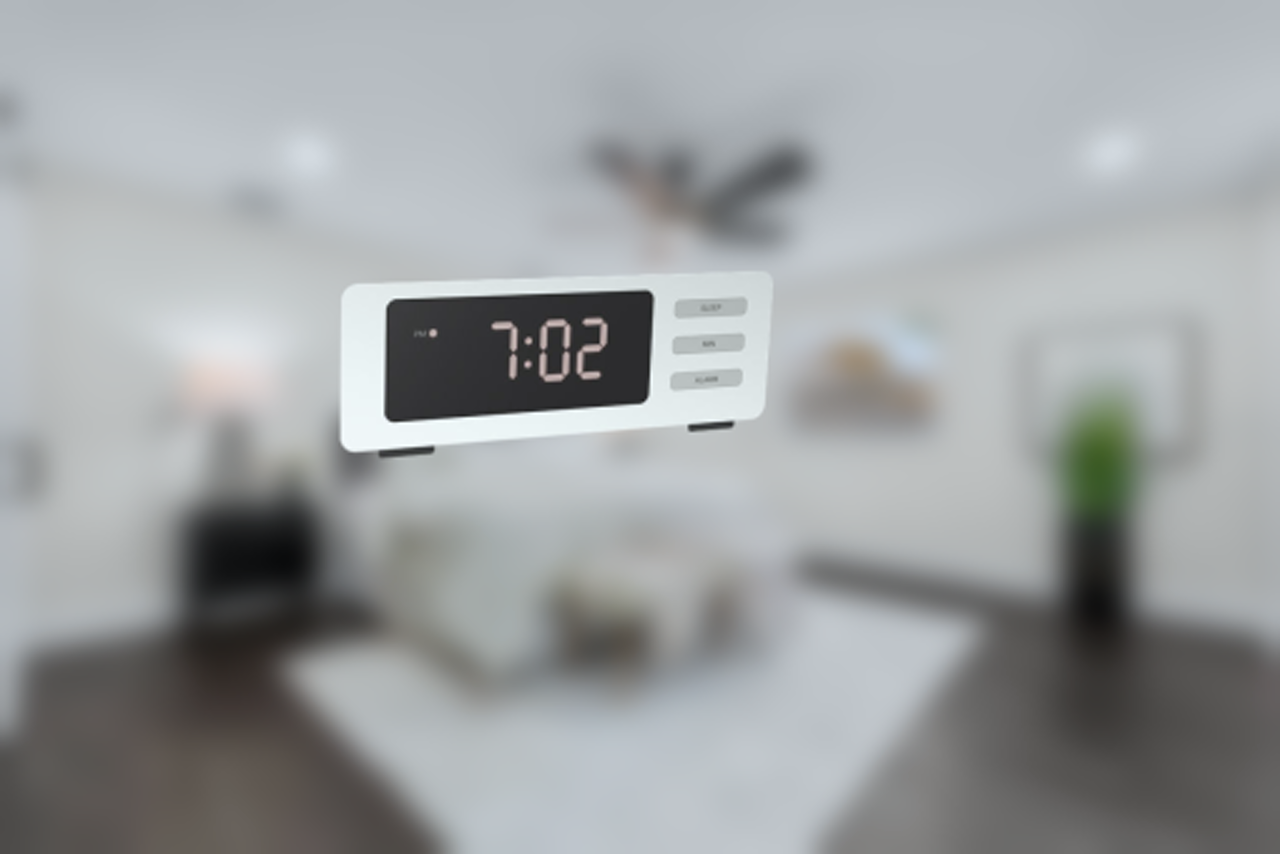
7.02
